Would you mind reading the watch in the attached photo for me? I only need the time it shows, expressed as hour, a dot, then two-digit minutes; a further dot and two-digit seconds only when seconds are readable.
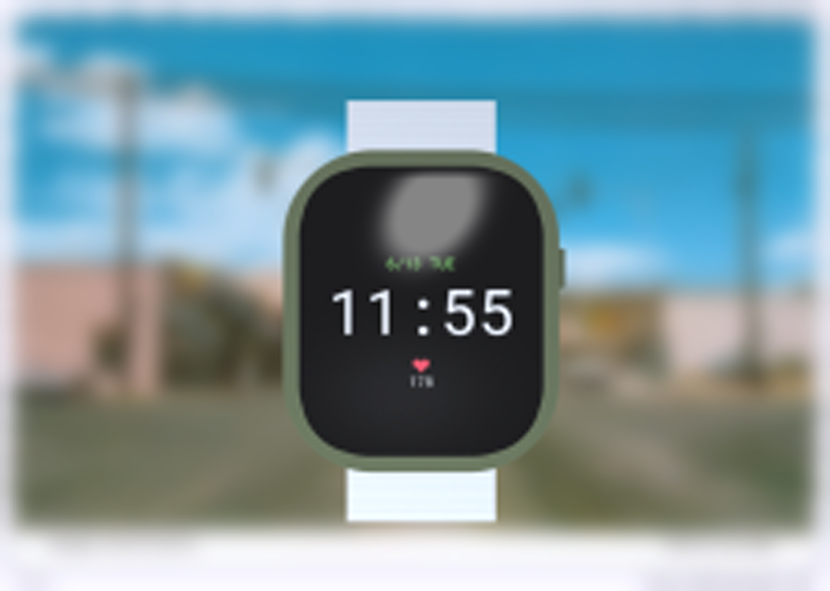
11.55
